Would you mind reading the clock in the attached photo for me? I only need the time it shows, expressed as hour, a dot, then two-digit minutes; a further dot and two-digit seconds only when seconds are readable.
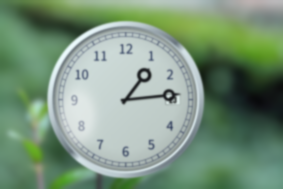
1.14
